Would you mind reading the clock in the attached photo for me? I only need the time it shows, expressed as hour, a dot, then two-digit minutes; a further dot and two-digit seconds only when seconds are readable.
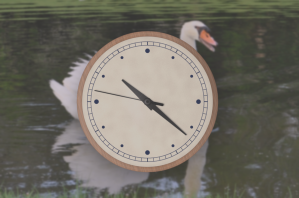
10.21.47
